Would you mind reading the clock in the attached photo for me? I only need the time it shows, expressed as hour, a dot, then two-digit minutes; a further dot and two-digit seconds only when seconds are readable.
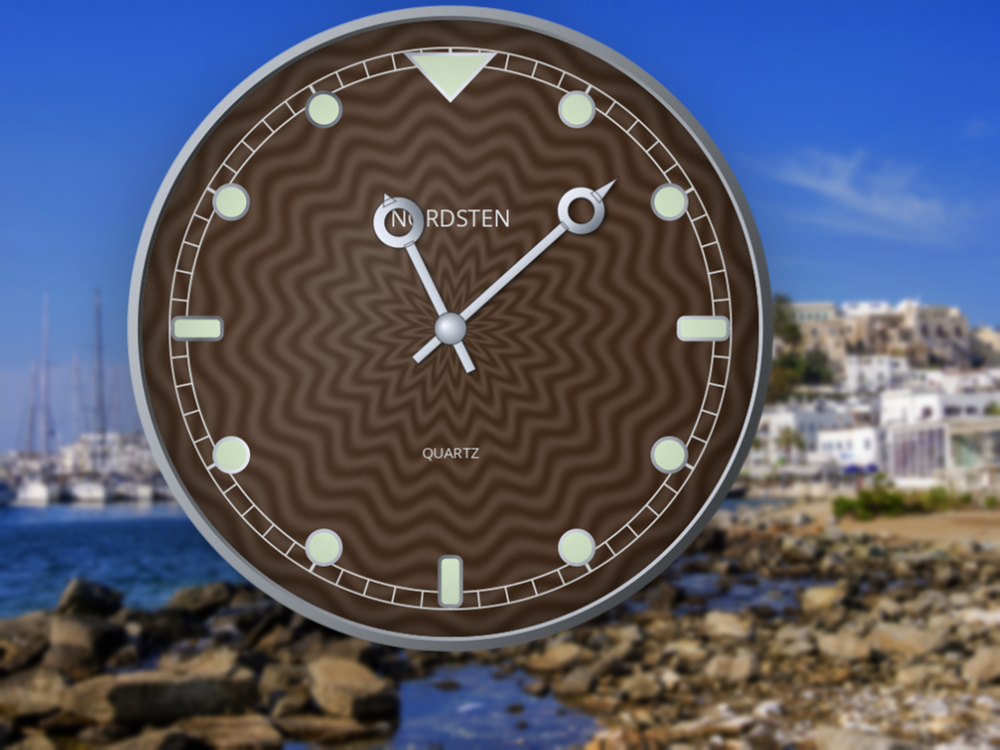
11.08
